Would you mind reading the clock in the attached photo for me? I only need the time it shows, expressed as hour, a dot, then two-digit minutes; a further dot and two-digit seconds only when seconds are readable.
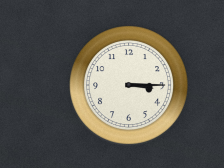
3.15
